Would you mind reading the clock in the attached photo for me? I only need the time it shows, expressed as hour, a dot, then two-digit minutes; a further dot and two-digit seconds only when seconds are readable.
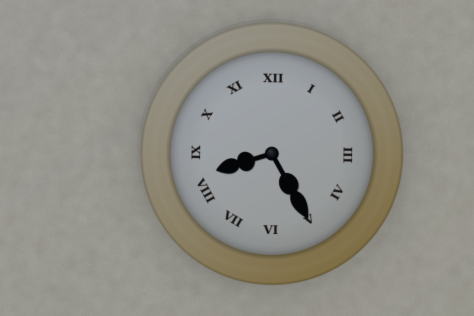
8.25
